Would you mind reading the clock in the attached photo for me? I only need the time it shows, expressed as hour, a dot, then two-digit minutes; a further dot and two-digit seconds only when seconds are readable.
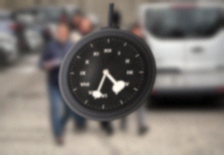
4.33
